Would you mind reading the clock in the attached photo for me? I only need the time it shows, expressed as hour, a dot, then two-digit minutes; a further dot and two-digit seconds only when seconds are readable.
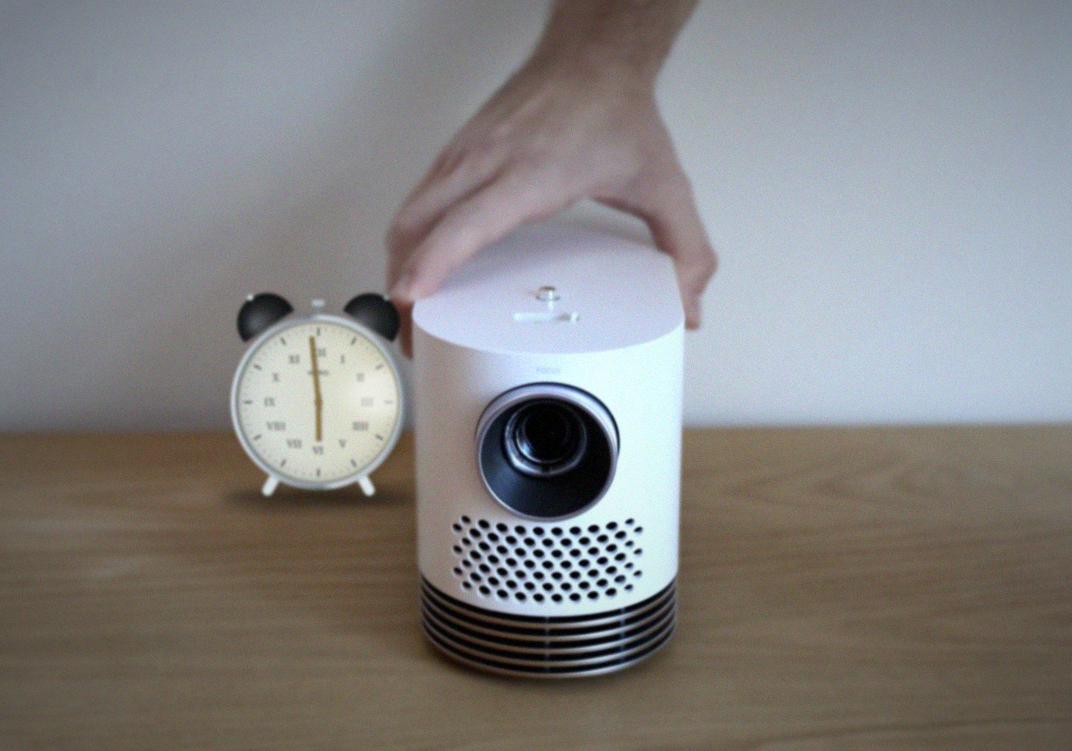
5.59
